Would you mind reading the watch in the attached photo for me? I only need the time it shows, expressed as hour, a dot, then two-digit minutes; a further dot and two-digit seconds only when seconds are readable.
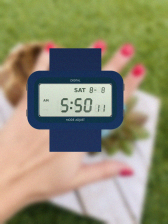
5.50.11
